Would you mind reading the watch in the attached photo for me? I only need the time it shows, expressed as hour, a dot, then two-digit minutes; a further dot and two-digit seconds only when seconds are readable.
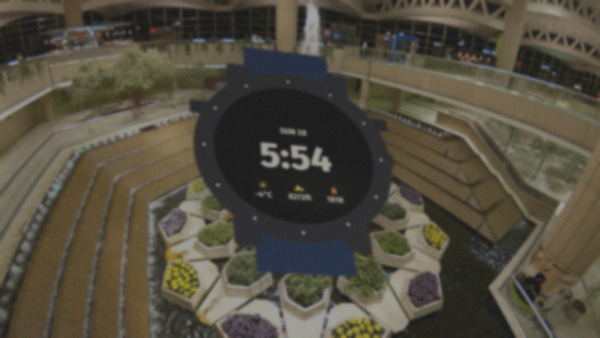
5.54
